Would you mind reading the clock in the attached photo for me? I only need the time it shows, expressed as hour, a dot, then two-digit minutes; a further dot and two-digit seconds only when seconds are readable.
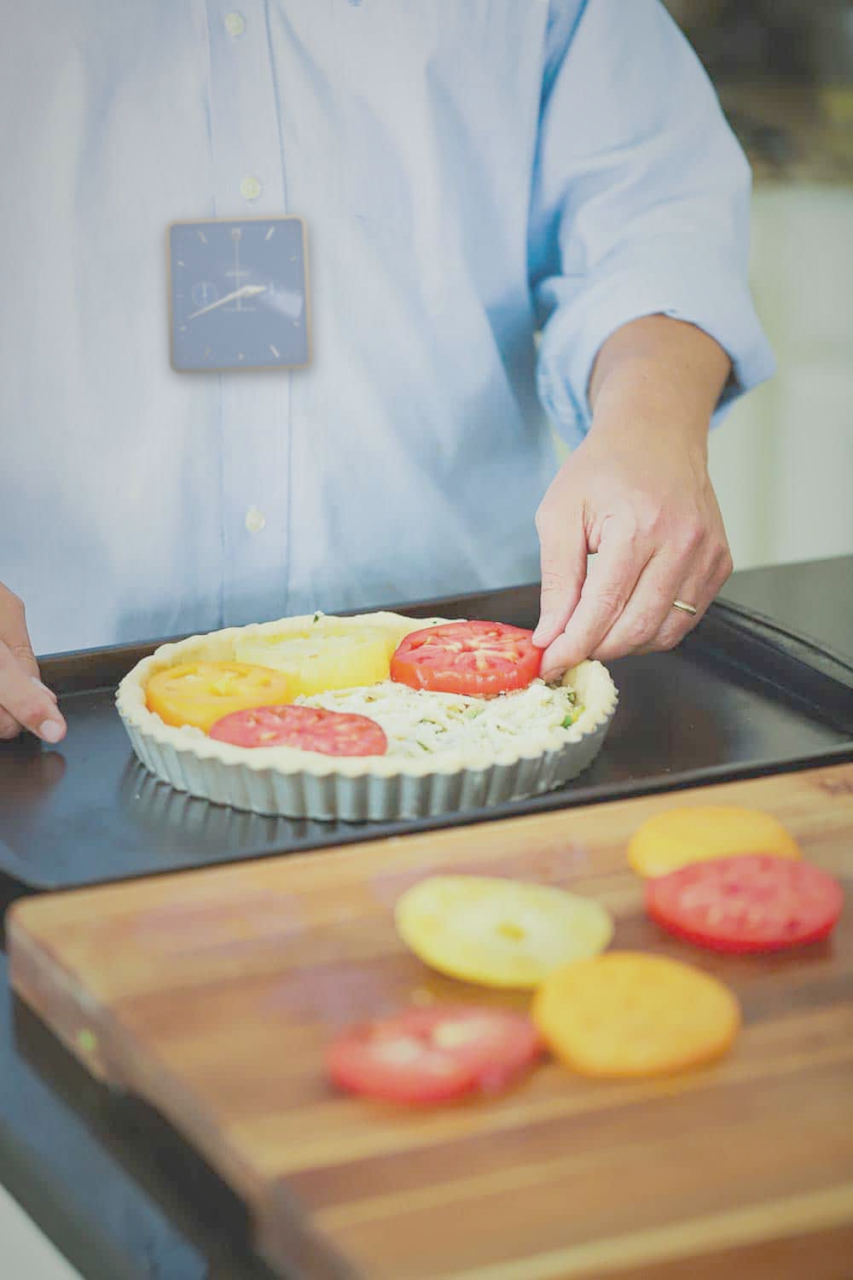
2.41
